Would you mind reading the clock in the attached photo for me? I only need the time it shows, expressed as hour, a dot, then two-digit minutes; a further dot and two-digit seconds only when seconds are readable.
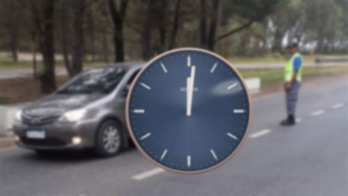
12.01
